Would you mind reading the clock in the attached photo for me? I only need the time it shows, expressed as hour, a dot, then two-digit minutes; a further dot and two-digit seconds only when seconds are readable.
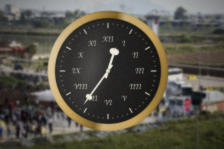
12.36
